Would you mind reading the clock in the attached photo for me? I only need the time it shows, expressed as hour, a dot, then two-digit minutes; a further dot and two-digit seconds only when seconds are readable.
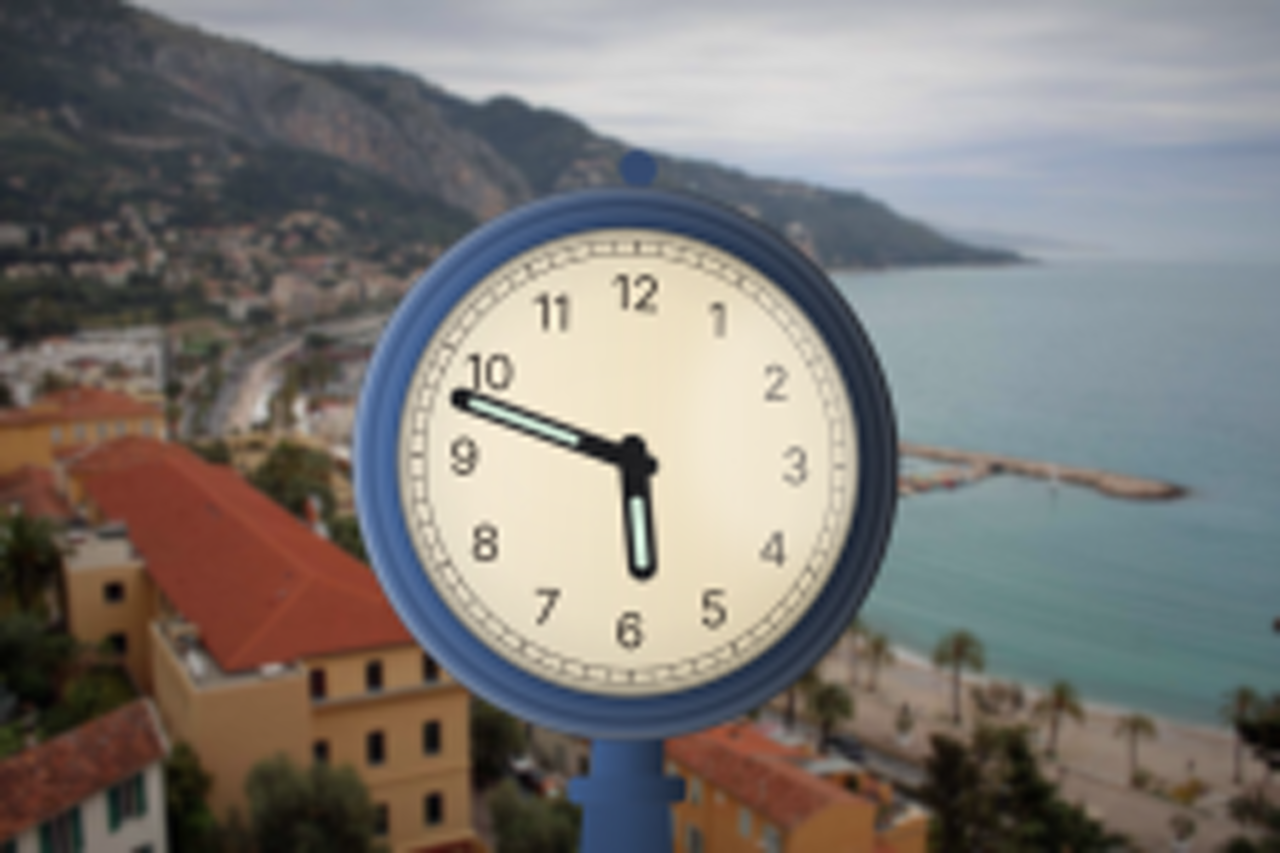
5.48
